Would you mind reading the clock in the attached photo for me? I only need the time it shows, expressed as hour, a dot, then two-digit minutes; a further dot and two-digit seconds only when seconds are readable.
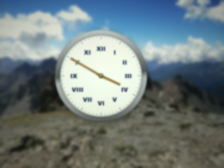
3.50
